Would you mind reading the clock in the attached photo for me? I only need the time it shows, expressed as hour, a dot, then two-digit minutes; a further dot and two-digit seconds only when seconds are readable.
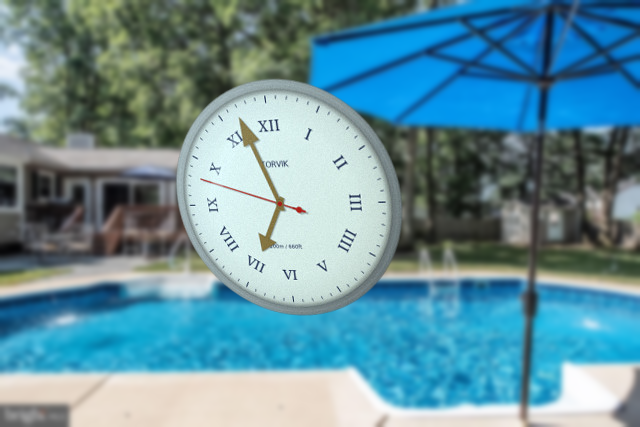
6.56.48
